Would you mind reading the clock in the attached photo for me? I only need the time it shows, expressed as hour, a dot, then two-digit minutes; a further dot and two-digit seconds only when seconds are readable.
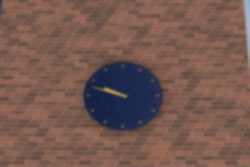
9.48
